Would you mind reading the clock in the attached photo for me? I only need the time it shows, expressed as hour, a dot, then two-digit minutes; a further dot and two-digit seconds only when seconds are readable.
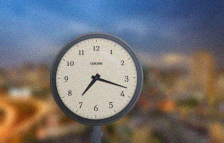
7.18
